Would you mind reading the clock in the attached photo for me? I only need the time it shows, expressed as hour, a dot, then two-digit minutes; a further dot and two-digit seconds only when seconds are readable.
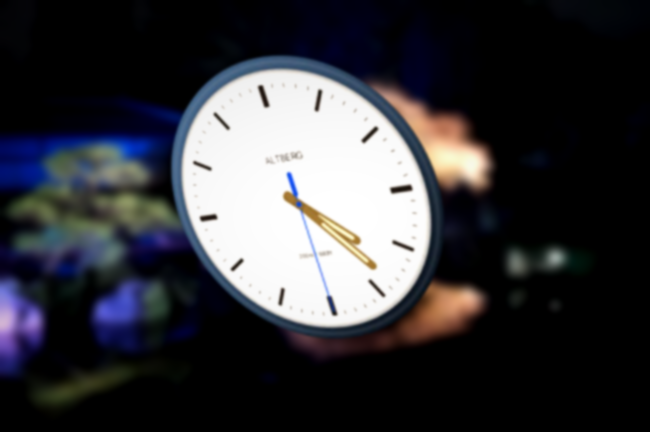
4.23.30
